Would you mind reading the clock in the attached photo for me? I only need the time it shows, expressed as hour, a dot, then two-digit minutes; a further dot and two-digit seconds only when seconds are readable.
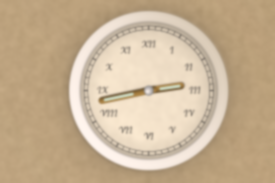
2.43
